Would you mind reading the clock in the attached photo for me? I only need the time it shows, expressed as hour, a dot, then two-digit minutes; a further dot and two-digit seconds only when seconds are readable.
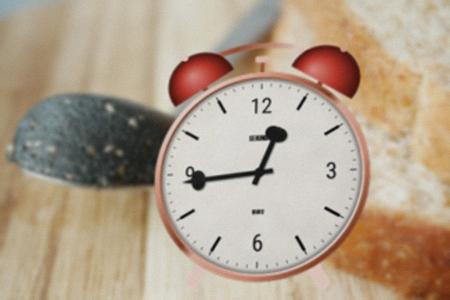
12.44
